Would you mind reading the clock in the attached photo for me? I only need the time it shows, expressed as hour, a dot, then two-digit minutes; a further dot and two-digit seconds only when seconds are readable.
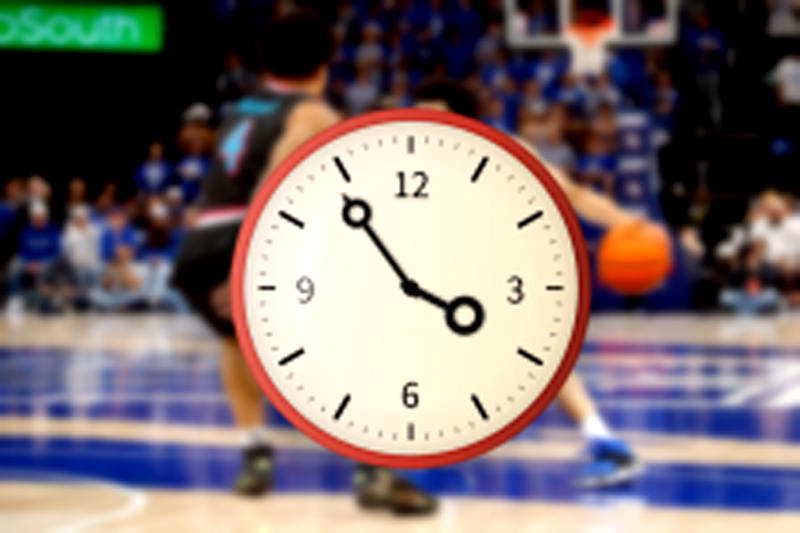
3.54
